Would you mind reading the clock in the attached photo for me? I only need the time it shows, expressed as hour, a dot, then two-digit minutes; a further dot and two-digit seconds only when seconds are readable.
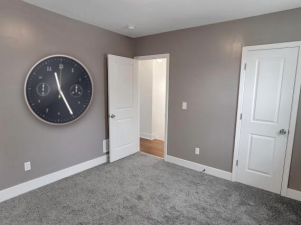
11.25
